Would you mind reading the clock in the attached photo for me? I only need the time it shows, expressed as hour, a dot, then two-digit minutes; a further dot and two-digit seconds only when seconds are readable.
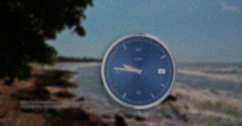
9.46
